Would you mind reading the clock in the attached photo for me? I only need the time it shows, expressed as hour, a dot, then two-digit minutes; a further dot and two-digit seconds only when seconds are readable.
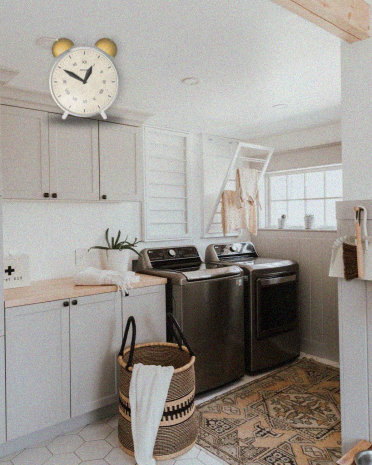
12.50
